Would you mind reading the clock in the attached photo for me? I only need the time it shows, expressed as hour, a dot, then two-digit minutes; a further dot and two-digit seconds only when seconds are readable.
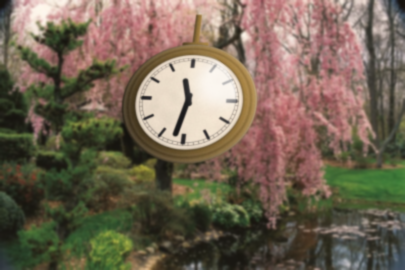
11.32
